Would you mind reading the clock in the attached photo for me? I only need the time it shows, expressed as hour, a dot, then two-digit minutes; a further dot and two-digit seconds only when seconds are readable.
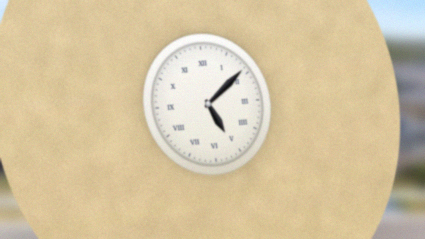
5.09
